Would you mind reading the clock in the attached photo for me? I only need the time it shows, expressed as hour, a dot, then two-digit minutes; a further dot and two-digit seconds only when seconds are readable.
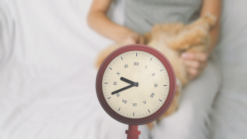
9.41
